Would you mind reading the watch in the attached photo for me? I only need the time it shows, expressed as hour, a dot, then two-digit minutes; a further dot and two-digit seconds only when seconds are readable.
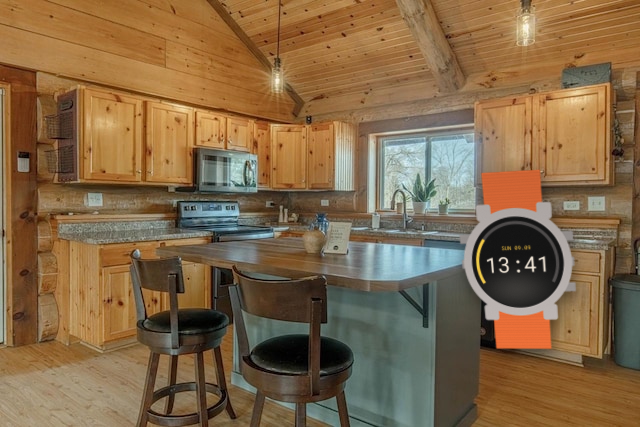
13.41
